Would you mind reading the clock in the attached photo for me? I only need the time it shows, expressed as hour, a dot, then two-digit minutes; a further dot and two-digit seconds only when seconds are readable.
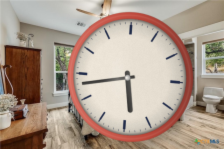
5.43
